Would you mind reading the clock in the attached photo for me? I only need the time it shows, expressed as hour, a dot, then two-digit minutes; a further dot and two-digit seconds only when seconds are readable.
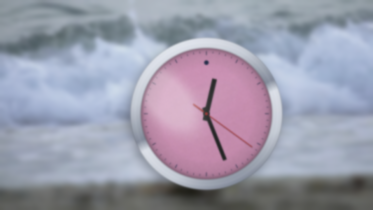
12.26.21
